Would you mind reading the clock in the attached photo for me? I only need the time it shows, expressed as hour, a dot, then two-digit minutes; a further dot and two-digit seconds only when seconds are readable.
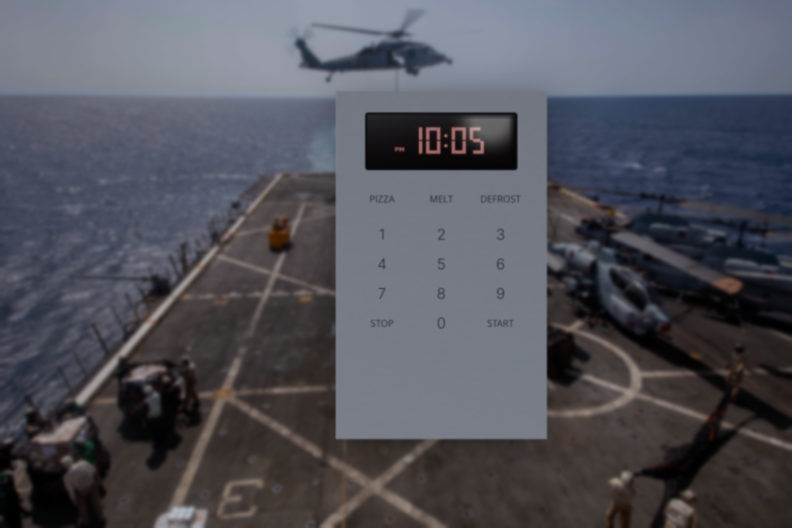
10.05
